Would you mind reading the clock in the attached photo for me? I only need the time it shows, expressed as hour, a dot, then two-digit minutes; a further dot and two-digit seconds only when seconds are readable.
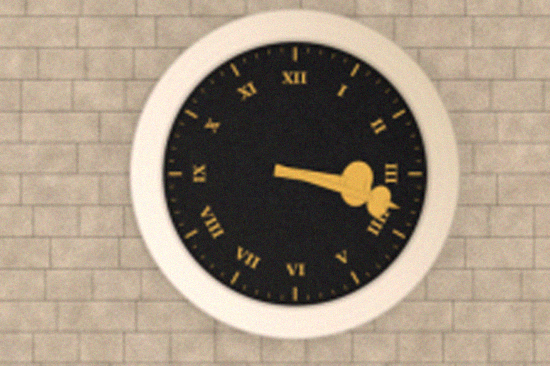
3.18
